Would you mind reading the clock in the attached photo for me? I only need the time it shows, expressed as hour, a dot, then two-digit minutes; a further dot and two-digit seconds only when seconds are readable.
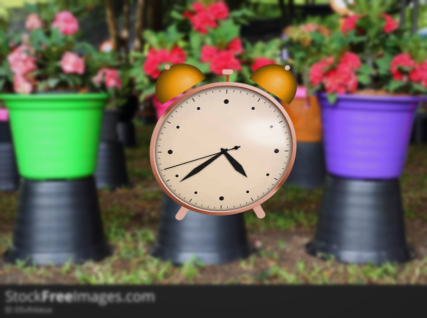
4.38.42
